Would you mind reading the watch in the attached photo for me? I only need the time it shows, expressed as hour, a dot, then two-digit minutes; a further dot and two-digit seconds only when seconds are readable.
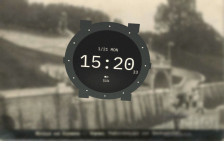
15.20
